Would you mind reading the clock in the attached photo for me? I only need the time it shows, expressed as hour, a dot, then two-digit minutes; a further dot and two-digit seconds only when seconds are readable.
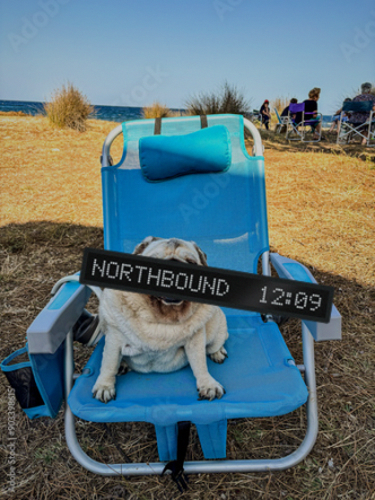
12.09
